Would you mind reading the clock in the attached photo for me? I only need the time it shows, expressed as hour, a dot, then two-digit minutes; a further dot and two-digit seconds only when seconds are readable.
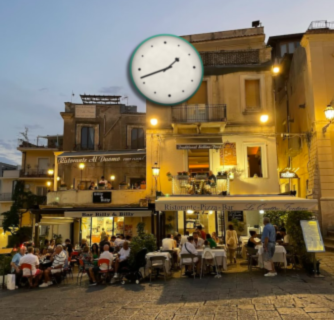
1.42
